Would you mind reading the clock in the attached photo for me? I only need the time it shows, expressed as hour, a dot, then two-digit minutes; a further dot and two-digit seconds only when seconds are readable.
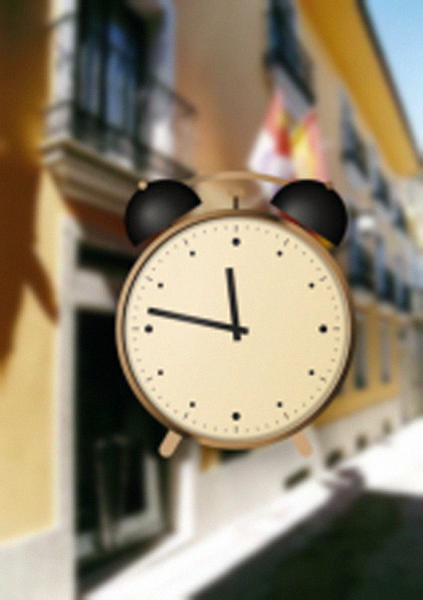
11.47
